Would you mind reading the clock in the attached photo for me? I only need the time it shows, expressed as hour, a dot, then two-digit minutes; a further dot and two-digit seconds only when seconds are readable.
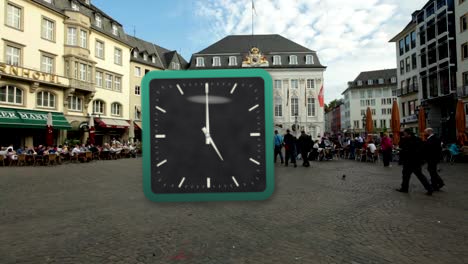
5.00
